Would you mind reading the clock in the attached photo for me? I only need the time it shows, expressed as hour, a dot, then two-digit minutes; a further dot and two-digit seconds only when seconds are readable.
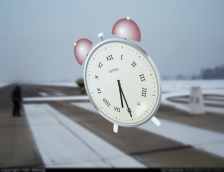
6.30
